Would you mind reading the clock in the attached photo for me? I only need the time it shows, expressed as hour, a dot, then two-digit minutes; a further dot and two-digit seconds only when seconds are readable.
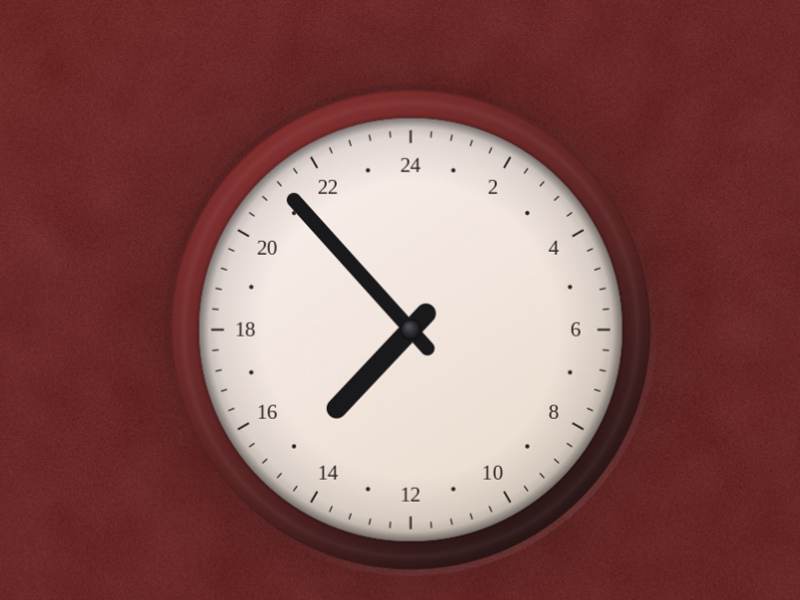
14.53
